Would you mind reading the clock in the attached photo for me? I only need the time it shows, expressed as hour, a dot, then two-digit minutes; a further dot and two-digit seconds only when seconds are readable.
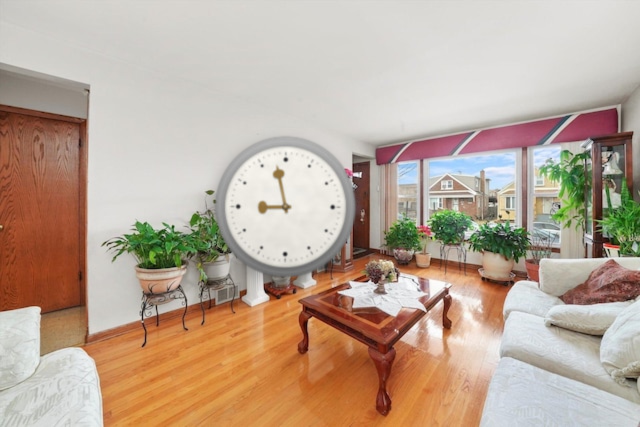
8.58
